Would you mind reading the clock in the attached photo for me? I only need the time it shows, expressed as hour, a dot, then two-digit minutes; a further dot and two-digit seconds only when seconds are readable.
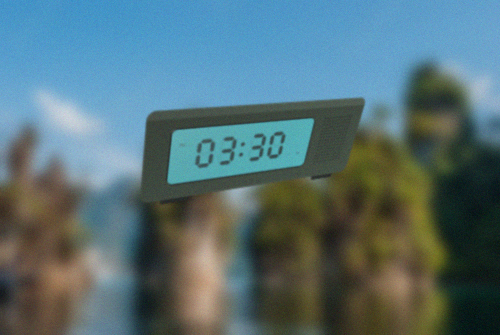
3.30
